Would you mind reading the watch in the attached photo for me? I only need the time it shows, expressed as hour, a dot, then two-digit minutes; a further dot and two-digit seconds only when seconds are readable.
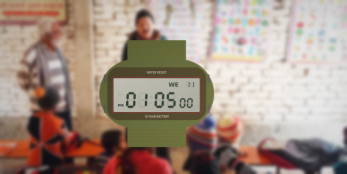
1.05.00
